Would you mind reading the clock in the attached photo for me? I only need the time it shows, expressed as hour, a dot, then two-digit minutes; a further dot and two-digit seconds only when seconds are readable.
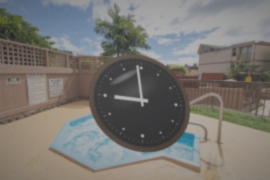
8.59
